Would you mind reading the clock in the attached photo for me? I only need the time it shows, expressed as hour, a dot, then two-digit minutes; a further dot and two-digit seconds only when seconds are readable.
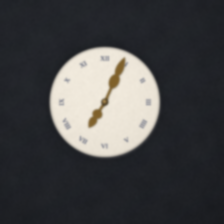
7.04
